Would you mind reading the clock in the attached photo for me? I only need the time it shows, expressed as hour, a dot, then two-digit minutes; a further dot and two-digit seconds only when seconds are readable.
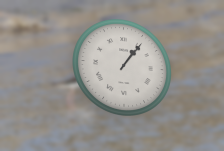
1.06
